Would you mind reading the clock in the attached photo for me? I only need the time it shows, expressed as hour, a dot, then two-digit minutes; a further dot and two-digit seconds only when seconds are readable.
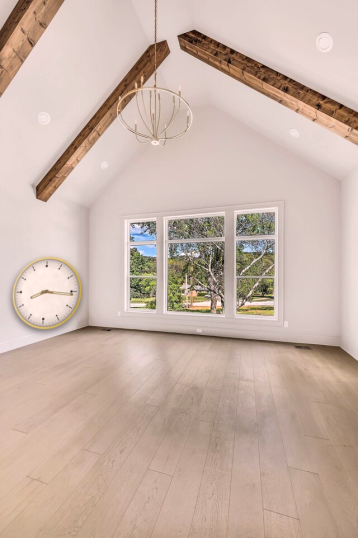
8.16
